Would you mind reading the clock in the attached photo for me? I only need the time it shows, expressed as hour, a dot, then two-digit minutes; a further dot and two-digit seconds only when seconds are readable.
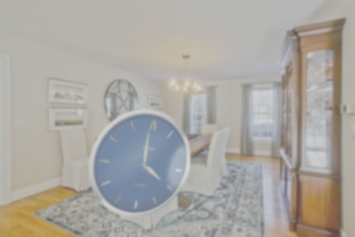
3.59
